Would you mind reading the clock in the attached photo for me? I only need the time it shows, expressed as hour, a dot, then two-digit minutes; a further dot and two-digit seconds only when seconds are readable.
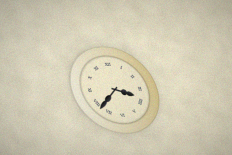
3.38
